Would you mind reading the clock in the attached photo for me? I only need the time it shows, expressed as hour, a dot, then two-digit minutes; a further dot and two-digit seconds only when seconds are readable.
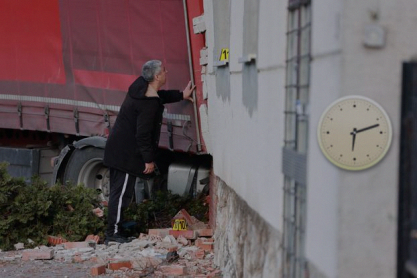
6.12
